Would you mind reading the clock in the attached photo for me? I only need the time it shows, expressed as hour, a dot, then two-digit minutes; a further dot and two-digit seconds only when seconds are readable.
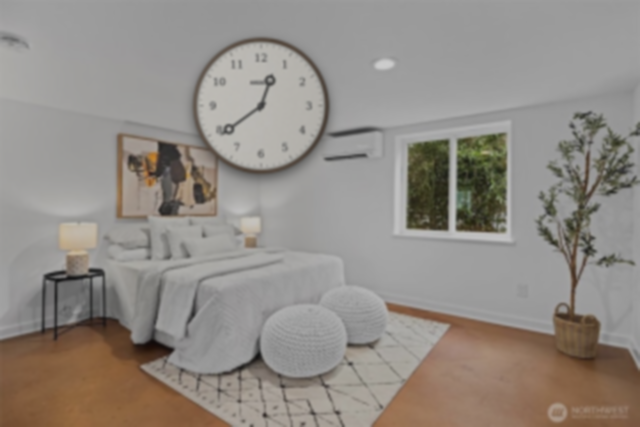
12.39
